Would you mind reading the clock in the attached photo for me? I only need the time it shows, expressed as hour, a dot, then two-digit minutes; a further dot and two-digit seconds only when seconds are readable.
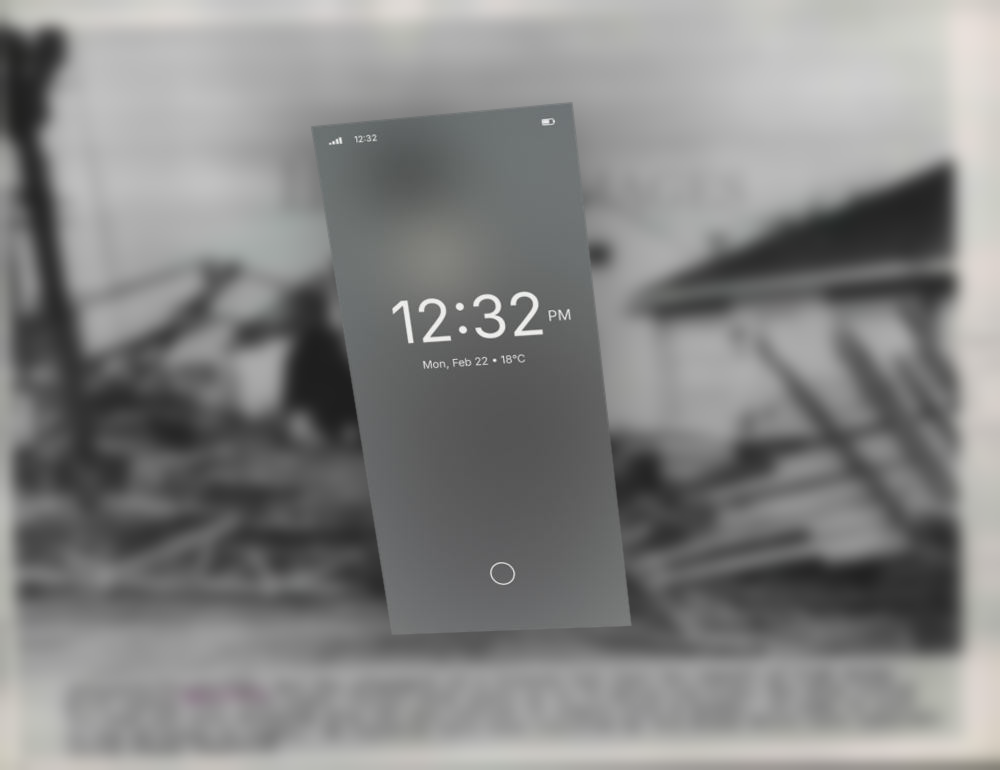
12.32
